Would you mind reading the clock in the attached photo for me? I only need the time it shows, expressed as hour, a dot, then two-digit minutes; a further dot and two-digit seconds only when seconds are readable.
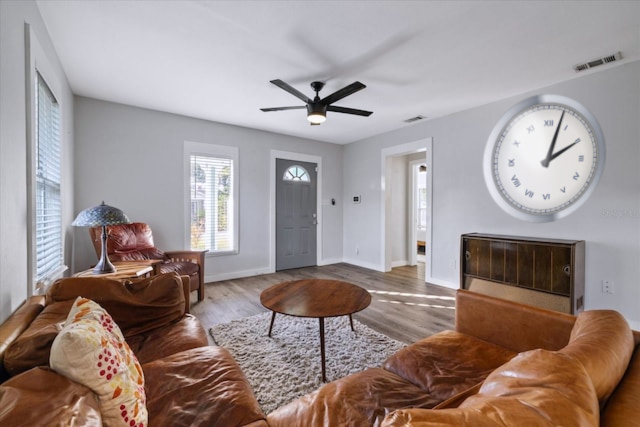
2.03
